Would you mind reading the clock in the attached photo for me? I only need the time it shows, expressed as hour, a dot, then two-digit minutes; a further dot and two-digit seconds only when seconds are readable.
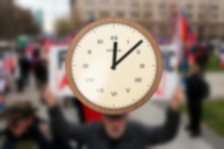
12.08
